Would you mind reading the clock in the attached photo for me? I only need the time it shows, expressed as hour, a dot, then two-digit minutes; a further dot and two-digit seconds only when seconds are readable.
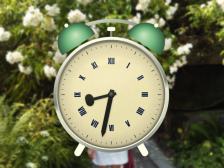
8.32
